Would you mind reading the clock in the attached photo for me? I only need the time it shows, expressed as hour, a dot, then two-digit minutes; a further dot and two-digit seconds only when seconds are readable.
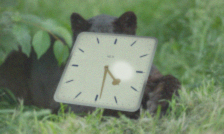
4.29
